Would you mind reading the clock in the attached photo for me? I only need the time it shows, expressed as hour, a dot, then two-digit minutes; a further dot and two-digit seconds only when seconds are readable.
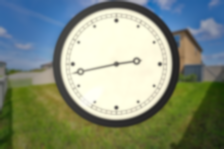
2.43
